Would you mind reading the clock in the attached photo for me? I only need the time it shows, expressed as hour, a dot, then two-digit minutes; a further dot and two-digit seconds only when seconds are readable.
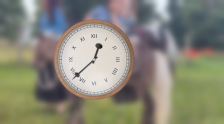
12.38
